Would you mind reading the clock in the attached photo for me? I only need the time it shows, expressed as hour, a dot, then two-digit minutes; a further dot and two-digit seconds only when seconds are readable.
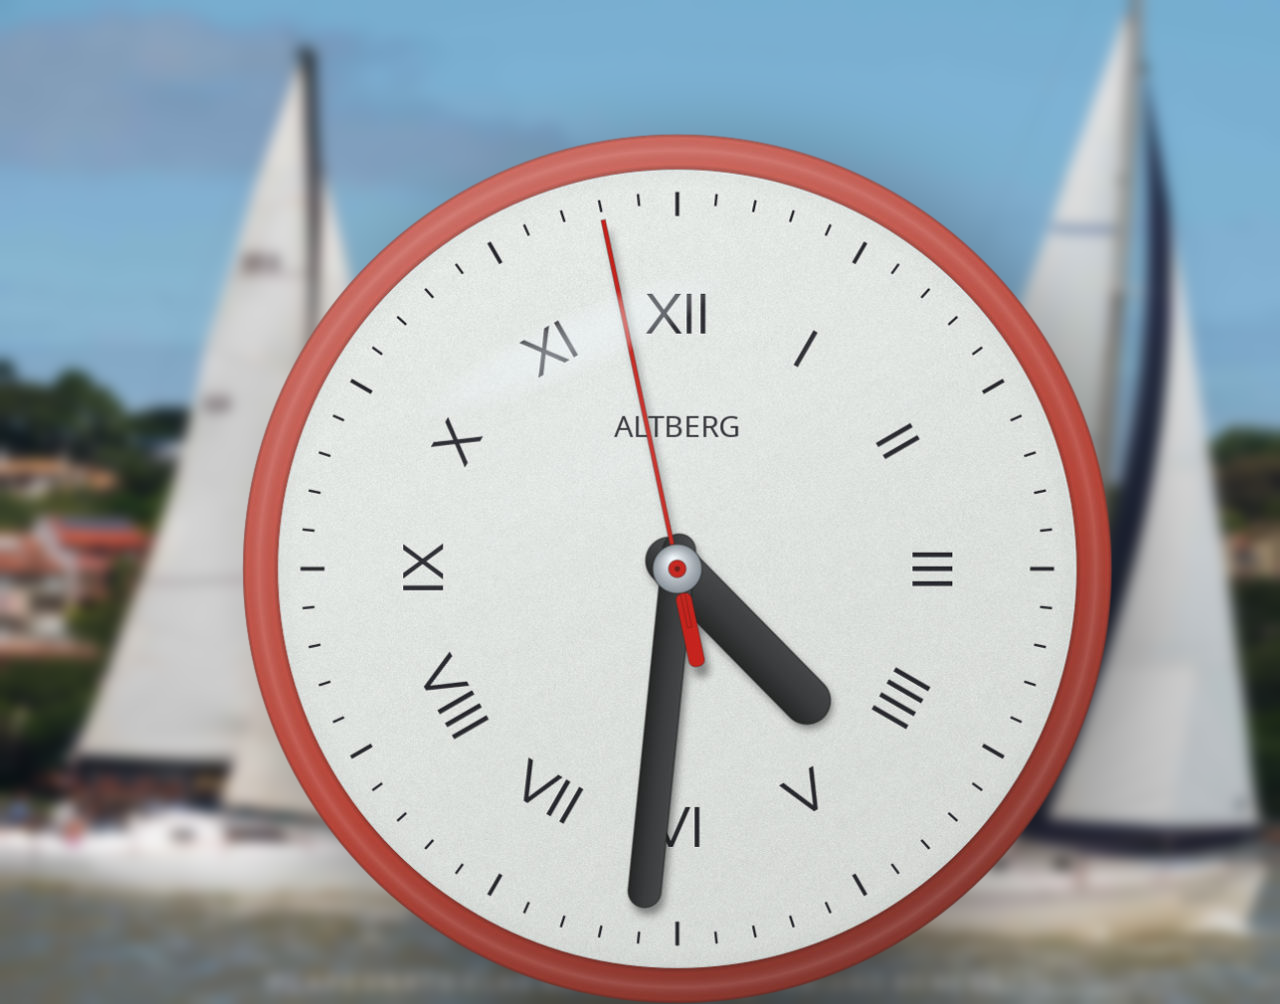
4.30.58
